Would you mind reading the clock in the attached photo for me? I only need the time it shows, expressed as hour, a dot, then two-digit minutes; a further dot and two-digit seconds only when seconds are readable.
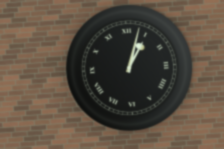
1.03
